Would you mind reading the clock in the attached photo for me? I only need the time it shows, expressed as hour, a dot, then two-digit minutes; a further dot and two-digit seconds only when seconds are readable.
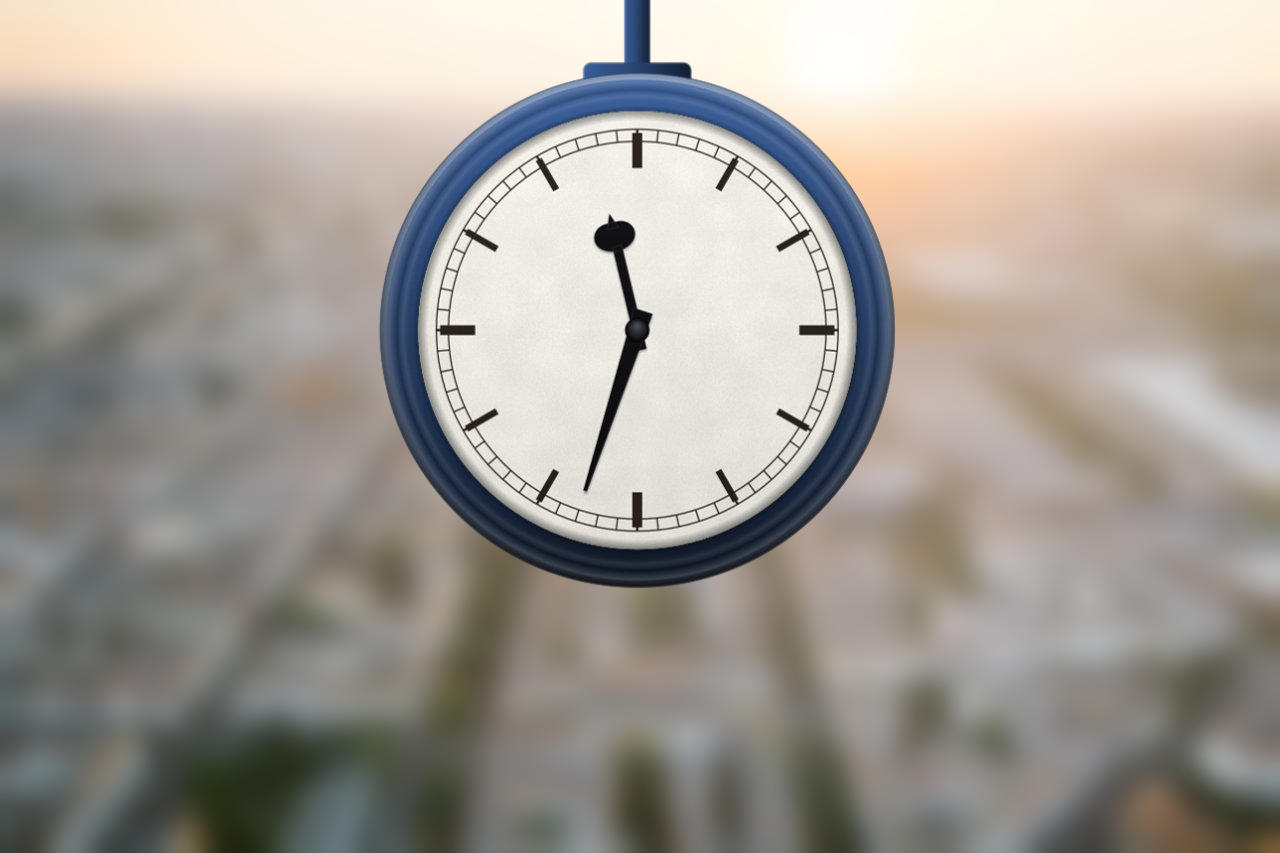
11.33
